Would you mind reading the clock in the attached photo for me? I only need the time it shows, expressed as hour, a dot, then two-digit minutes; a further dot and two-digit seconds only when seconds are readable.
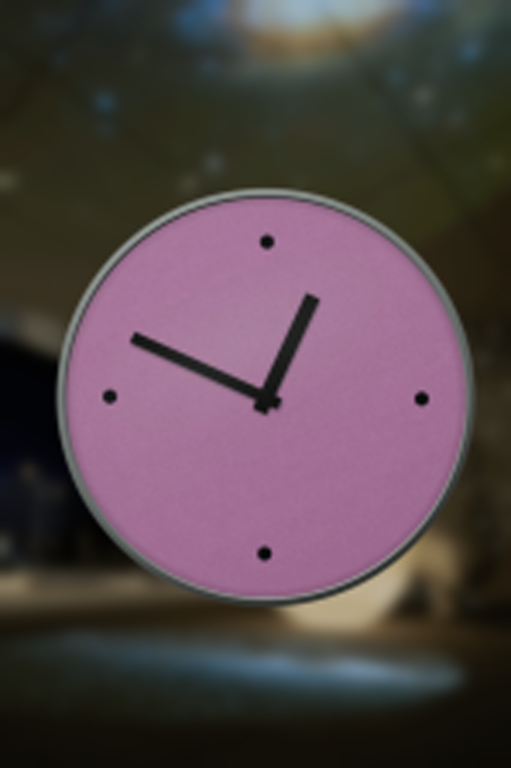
12.49
